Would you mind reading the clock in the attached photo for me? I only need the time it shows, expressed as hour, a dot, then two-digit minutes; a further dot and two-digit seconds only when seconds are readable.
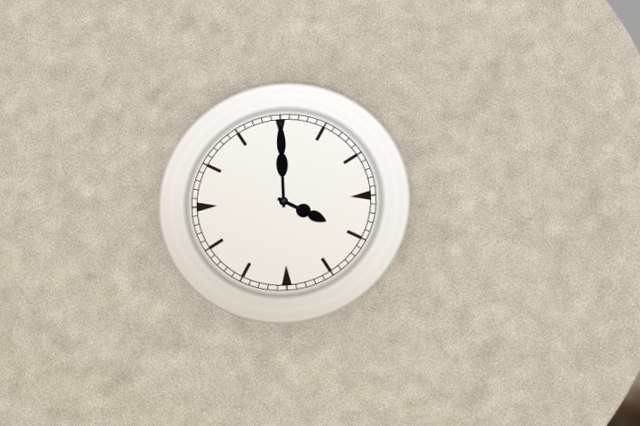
4.00
